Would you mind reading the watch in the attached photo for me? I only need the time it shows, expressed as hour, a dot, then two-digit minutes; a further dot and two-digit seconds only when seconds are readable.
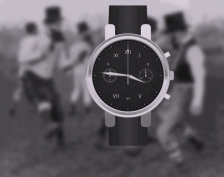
3.46
